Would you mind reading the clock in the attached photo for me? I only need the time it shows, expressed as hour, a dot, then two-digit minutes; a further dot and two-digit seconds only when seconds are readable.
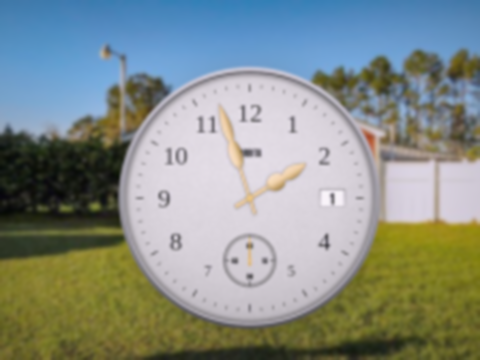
1.57
